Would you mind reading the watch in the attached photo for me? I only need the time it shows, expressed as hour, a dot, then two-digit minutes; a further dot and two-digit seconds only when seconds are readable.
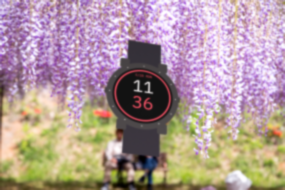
11.36
